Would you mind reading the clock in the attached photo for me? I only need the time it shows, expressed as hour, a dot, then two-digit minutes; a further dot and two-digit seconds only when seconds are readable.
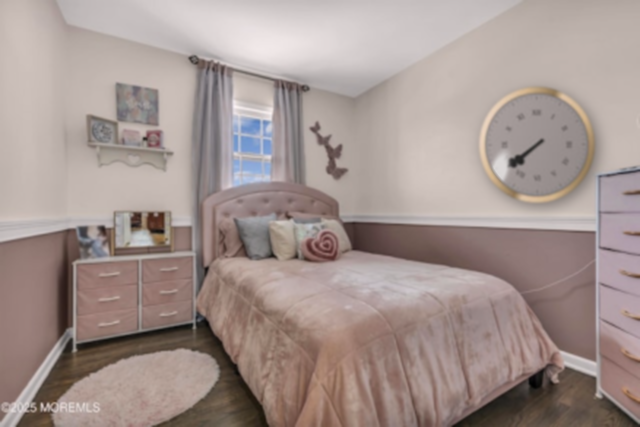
7.39
